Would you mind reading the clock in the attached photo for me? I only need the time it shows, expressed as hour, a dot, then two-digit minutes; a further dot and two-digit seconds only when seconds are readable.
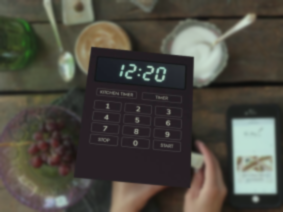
12.20
